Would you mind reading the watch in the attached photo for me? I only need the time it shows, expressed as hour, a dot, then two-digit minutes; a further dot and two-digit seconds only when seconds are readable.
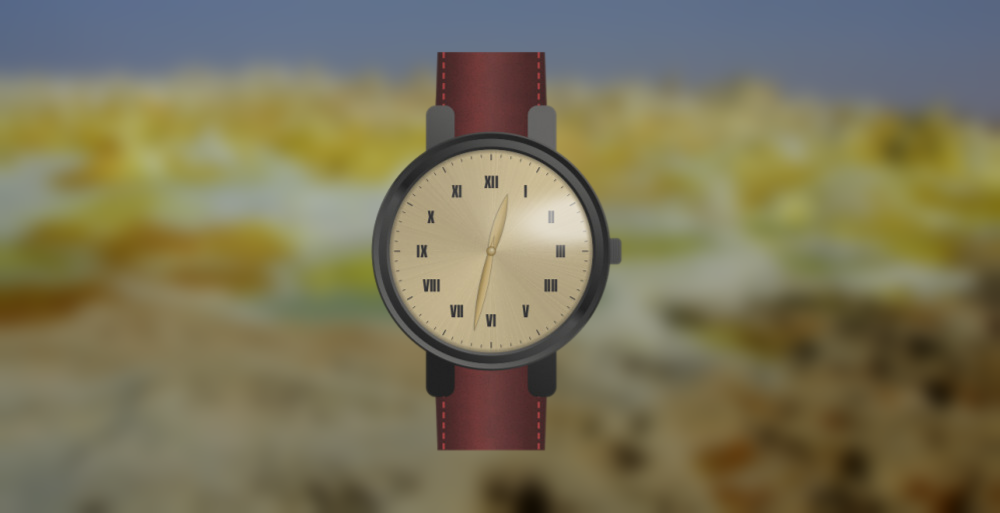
12.32
